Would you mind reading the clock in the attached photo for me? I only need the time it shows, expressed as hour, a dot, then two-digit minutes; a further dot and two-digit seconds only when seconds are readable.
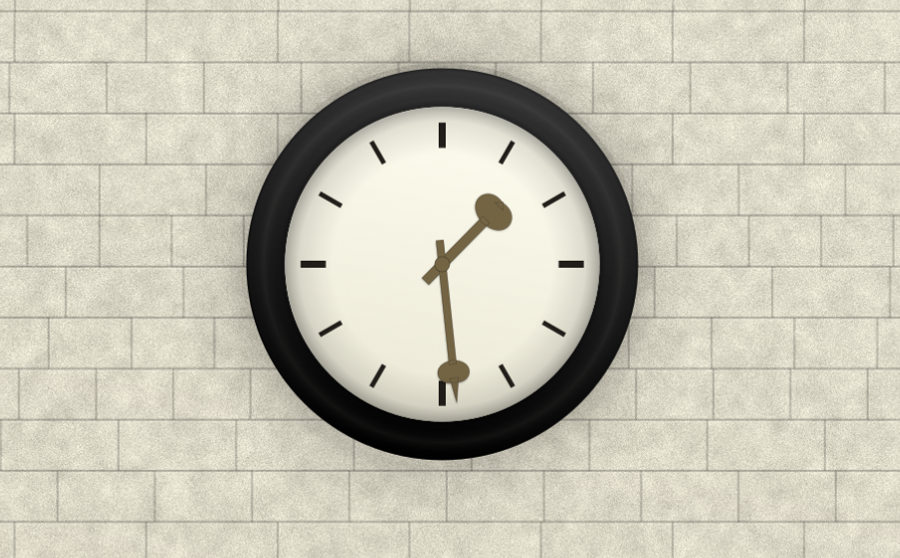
1.29
